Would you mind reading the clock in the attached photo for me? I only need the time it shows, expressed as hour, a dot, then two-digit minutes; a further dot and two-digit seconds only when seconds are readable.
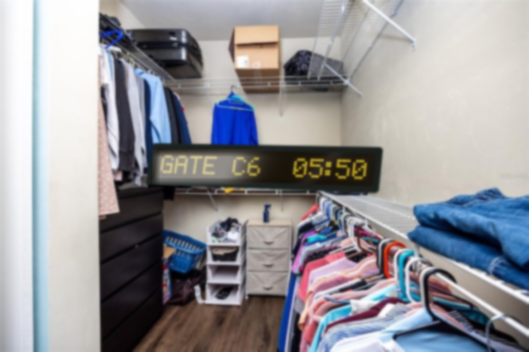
5.50
